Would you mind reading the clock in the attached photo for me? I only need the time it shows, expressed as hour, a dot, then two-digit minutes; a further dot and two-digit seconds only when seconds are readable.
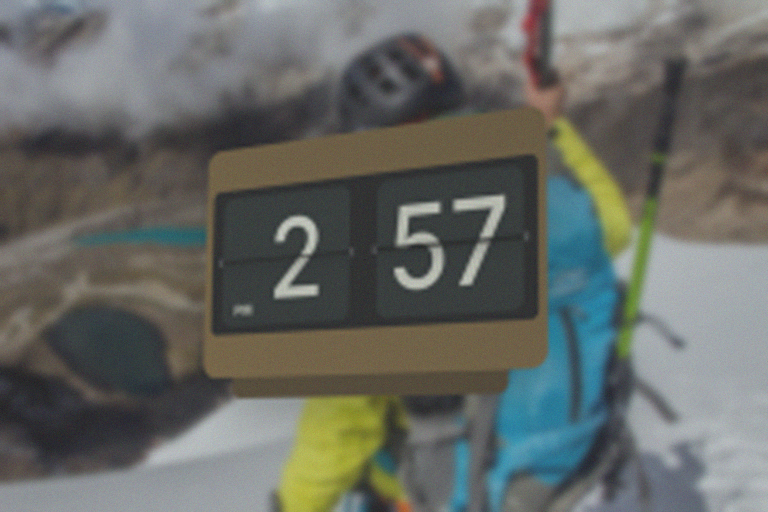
2.57
